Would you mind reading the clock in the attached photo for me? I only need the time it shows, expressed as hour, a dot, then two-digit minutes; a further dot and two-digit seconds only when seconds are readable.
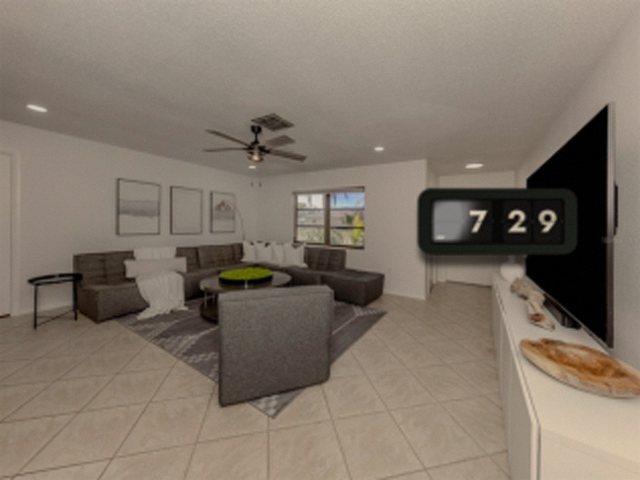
7.29
